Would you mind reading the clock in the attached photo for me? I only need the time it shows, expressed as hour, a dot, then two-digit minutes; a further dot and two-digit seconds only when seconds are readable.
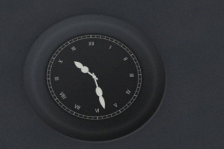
10.28
